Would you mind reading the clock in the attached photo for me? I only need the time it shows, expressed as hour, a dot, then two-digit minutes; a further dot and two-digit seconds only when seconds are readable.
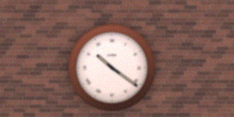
10.21
